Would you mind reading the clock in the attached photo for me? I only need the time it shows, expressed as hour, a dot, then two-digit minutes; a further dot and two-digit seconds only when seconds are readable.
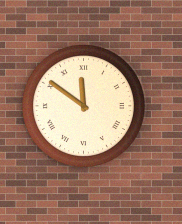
11.51
